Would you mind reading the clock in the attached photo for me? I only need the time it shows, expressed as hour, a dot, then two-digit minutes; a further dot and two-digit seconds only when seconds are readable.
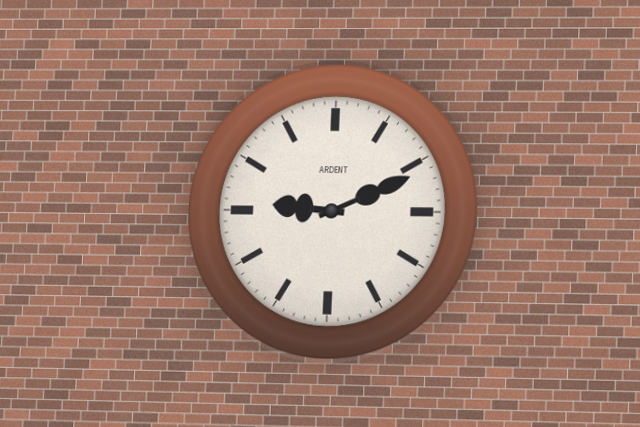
9.11
